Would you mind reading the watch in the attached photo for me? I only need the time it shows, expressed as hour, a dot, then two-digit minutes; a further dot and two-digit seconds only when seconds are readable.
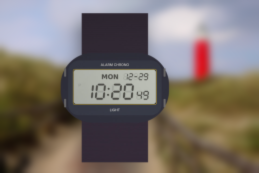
10.20.49
